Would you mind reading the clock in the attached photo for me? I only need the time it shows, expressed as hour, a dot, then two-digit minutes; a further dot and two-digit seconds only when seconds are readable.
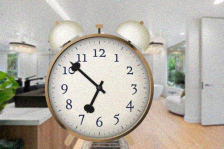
6.52
